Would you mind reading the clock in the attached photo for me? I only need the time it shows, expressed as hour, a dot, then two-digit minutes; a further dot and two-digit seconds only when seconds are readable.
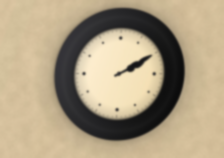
2.10
